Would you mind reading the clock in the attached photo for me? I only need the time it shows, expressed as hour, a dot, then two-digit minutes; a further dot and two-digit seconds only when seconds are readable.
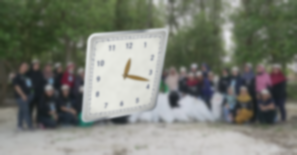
12.18
